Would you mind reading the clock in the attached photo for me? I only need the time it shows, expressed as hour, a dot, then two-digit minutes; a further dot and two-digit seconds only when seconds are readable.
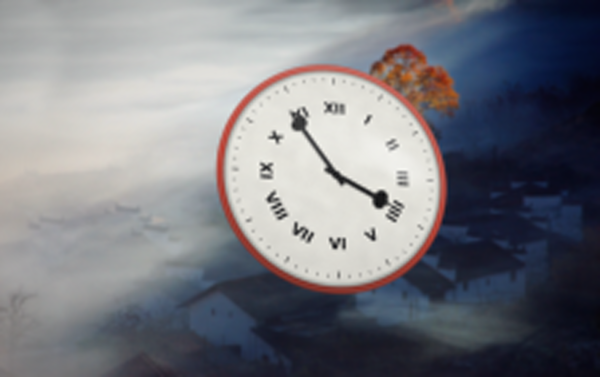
3.54
